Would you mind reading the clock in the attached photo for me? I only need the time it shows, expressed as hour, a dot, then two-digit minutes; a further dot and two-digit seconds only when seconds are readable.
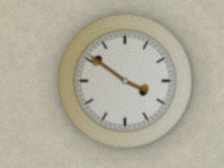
3.51
